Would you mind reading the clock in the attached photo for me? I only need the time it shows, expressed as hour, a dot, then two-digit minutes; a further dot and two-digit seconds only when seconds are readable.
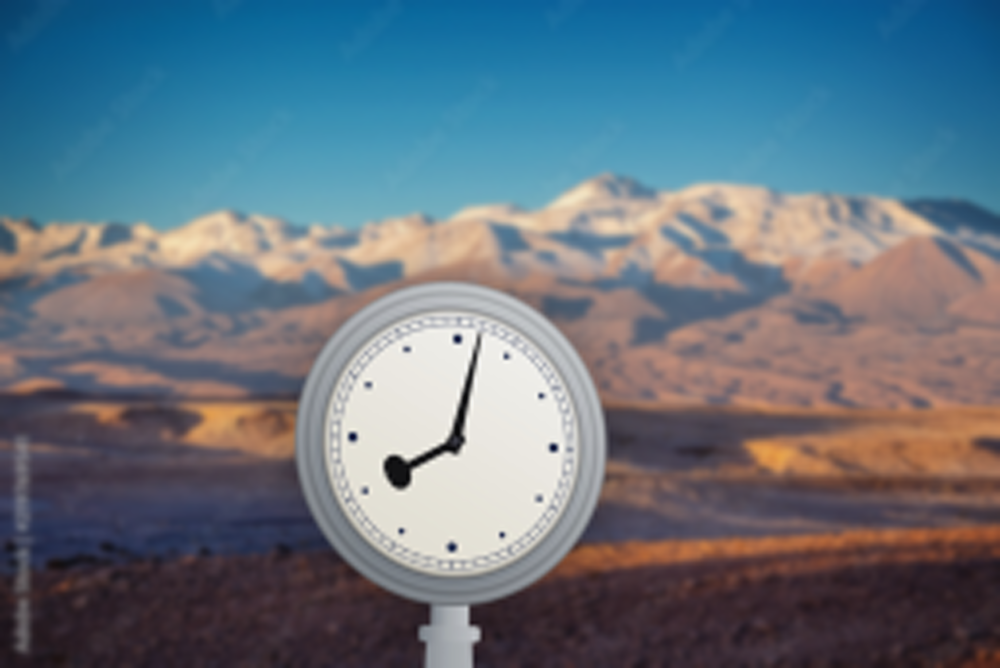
8.02
